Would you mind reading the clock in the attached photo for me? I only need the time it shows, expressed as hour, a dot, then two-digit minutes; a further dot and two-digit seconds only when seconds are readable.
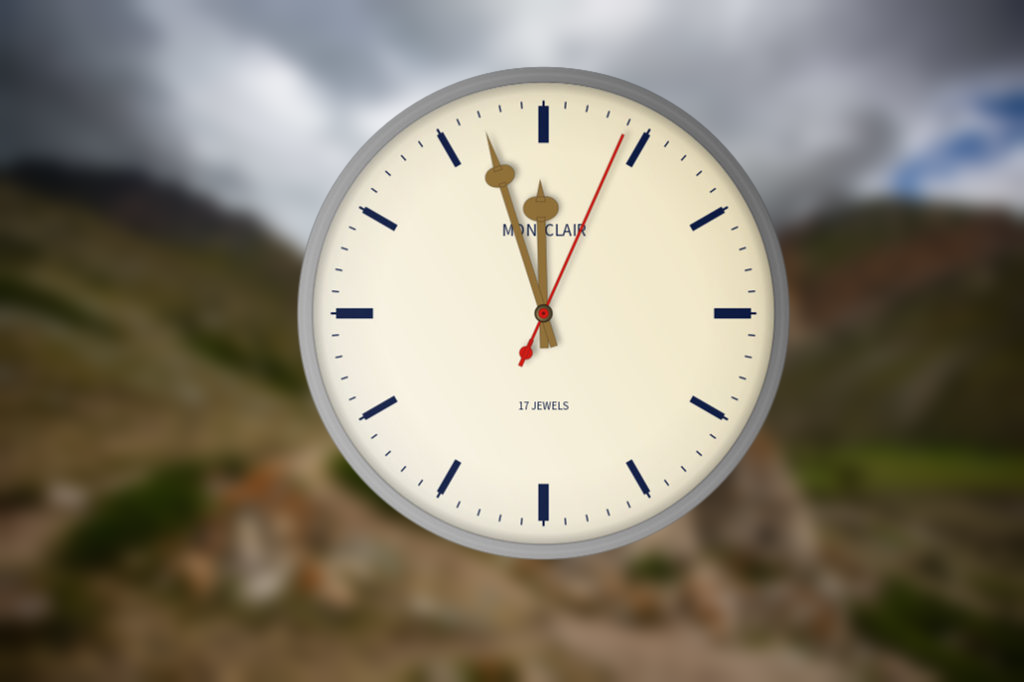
11.57.04
